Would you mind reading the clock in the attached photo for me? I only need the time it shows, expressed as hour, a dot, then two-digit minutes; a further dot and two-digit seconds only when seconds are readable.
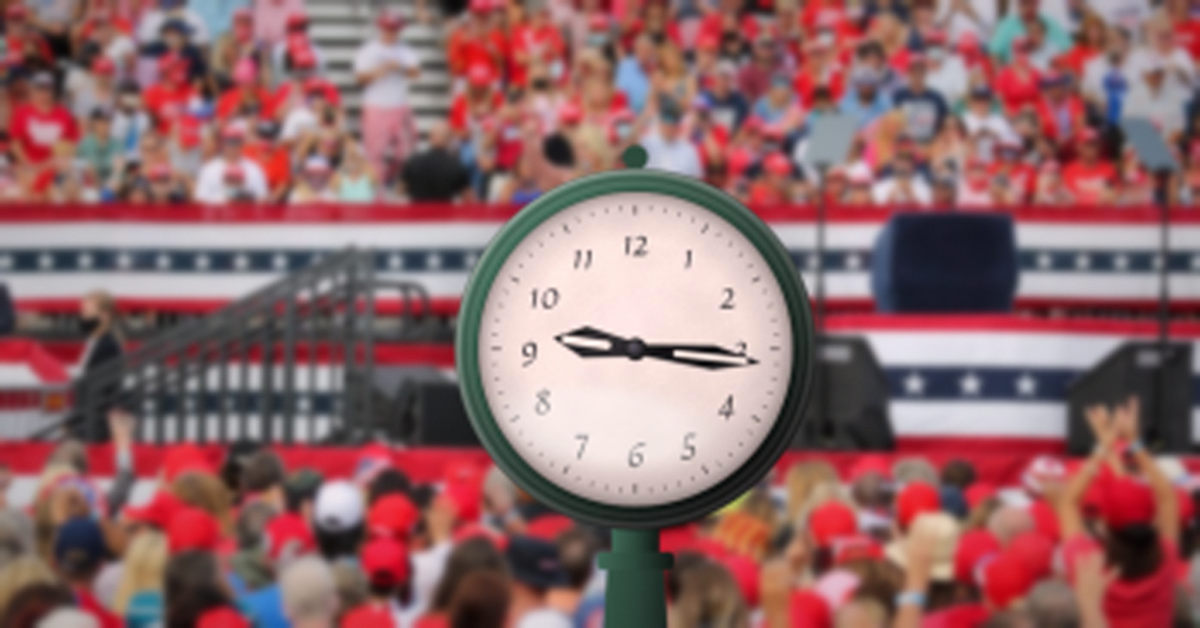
9.16
